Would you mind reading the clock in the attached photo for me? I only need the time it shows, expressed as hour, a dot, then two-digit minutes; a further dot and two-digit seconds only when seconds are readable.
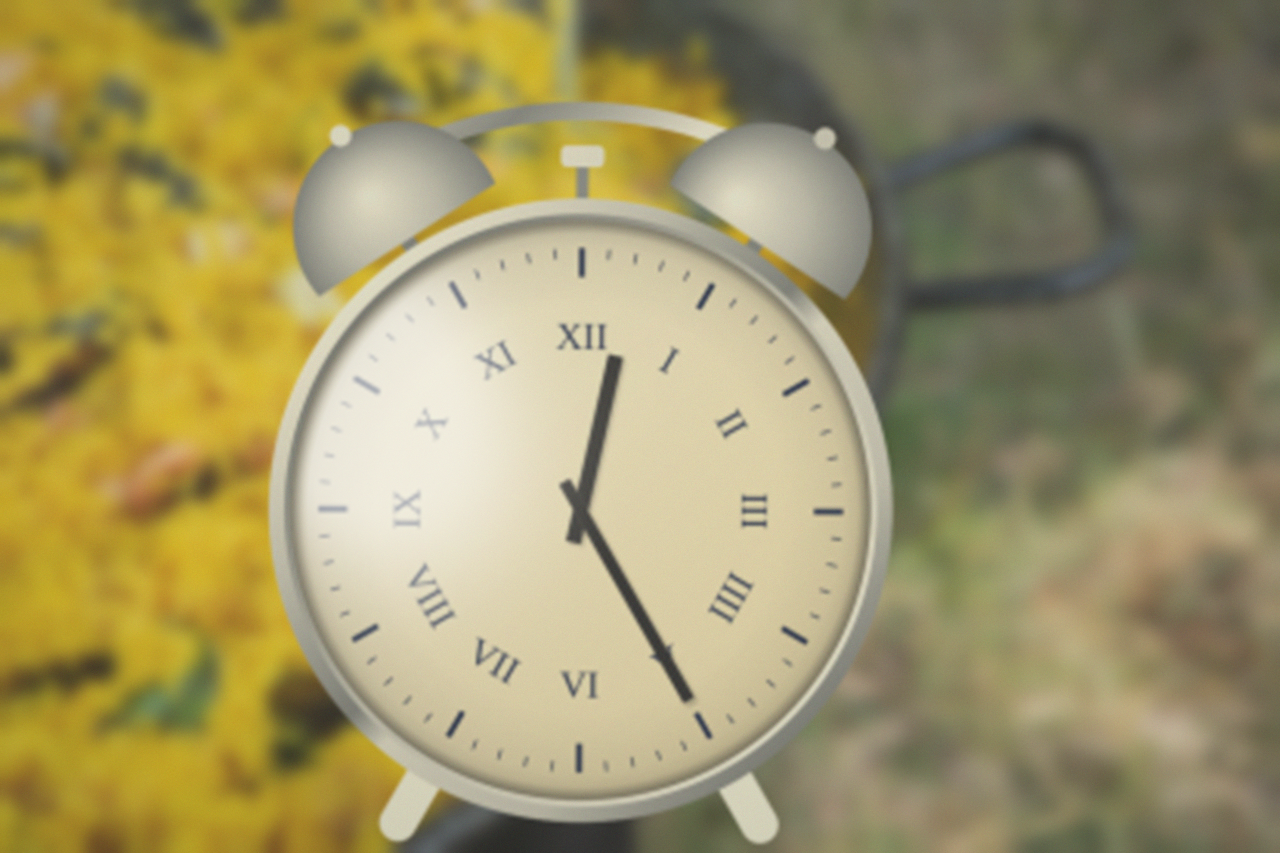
12.25
